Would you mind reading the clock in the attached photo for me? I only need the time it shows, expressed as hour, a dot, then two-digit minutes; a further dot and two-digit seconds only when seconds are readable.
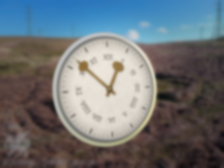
12.52
